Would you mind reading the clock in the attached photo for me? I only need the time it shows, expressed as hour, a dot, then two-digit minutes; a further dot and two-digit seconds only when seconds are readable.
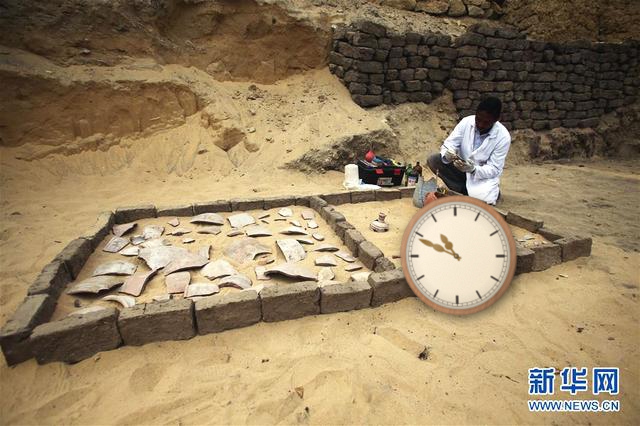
10.49
